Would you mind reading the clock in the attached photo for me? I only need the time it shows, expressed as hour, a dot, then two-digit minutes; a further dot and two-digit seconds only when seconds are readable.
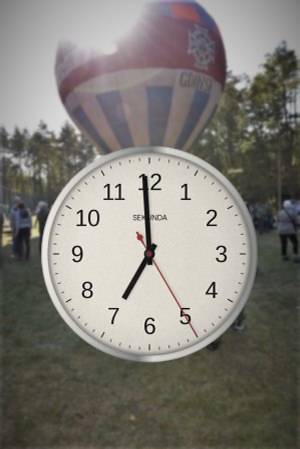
6.59.25
